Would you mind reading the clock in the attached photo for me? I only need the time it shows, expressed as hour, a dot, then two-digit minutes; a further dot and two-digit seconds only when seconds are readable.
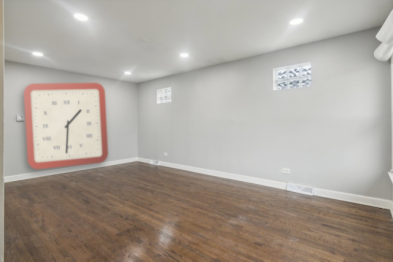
1.31
